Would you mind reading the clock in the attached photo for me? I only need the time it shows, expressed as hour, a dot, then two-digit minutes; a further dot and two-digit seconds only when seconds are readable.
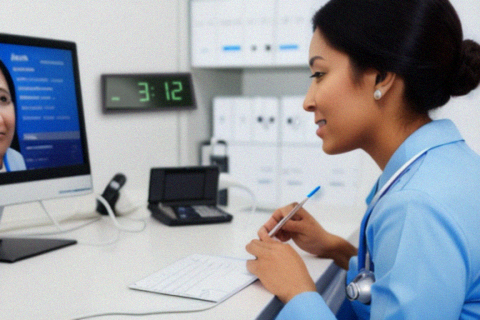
3.12
